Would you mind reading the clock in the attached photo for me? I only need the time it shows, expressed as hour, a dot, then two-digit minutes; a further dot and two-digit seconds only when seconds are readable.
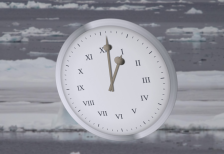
1.01
